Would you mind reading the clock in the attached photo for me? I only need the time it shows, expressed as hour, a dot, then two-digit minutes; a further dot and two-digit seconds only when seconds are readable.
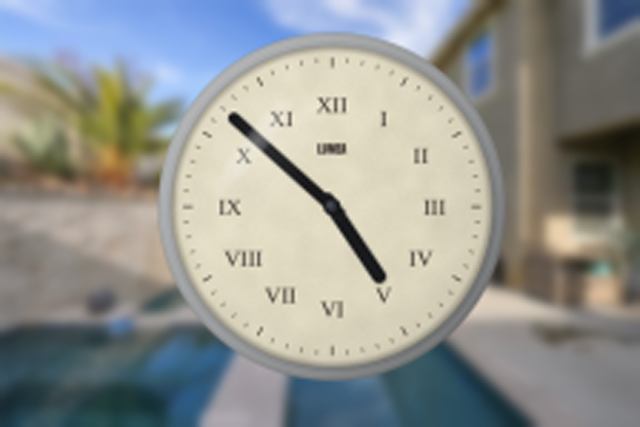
4.52
